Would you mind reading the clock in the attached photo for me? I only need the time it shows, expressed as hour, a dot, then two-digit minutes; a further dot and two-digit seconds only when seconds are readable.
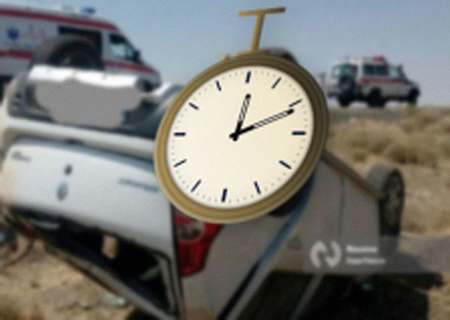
12.11
